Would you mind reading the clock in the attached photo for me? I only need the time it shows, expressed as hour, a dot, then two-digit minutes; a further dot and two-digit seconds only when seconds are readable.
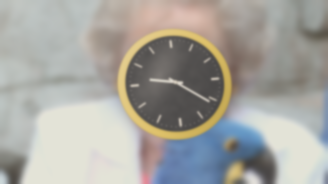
9.21
